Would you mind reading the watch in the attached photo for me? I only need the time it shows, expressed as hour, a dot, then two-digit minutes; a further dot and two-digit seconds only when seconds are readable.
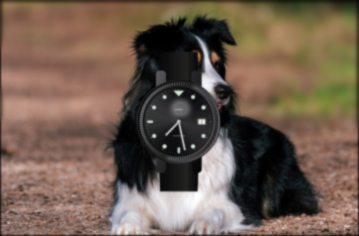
7.28
